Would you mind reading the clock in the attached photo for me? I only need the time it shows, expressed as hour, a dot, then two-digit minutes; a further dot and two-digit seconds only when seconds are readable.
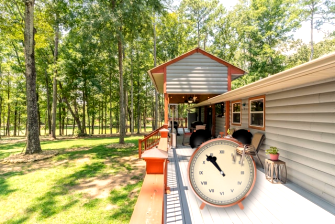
10.53
